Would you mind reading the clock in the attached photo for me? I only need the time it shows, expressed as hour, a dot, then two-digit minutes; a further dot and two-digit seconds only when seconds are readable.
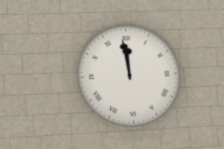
11.59
